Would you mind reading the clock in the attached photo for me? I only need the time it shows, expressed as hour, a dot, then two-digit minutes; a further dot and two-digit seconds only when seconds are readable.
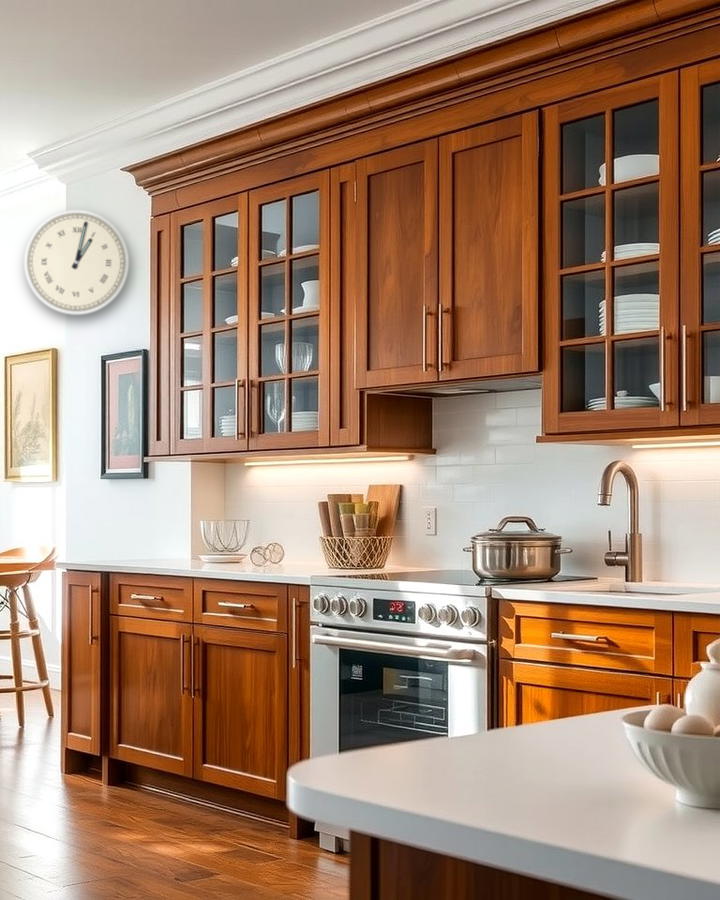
1.02
